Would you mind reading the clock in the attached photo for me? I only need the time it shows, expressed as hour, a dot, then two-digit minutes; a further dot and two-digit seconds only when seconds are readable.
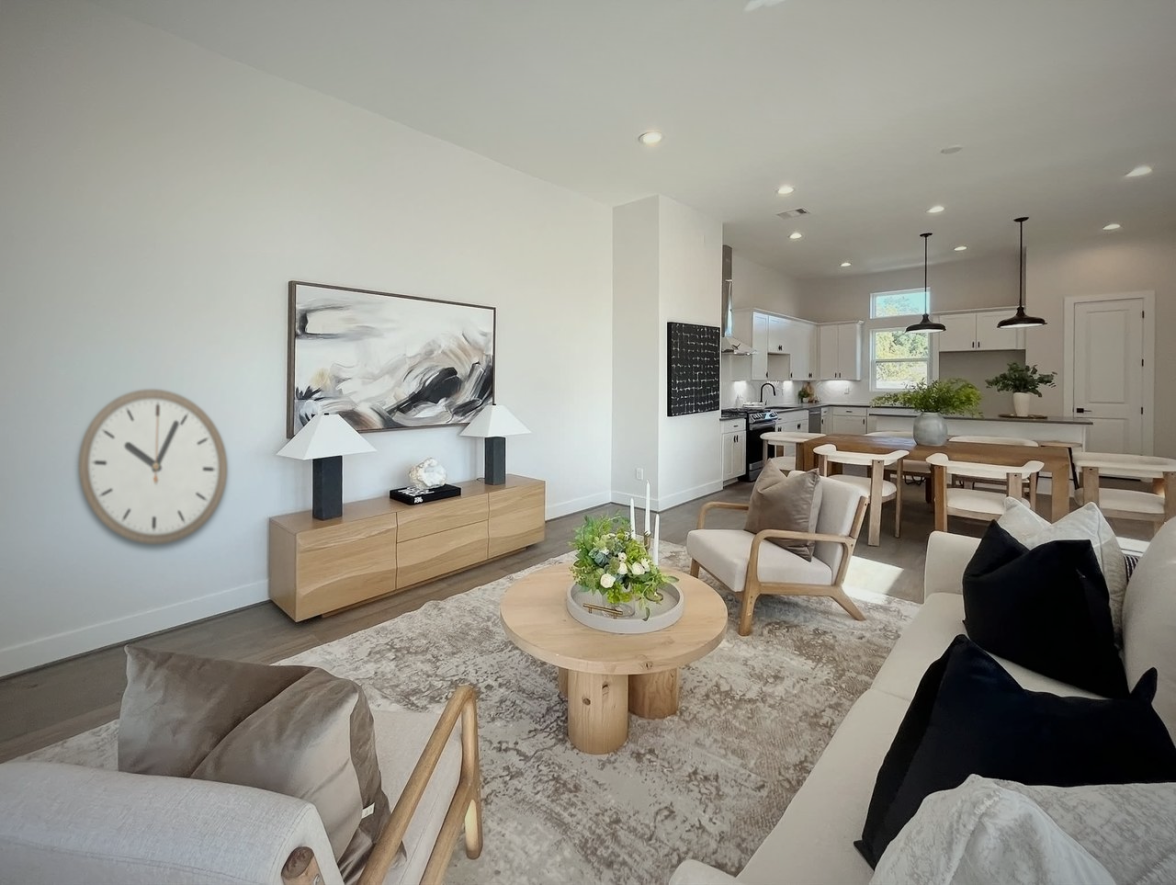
10.04.00
